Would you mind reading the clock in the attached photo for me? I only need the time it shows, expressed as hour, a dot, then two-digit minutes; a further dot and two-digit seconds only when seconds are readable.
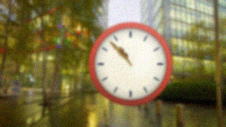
10.53
